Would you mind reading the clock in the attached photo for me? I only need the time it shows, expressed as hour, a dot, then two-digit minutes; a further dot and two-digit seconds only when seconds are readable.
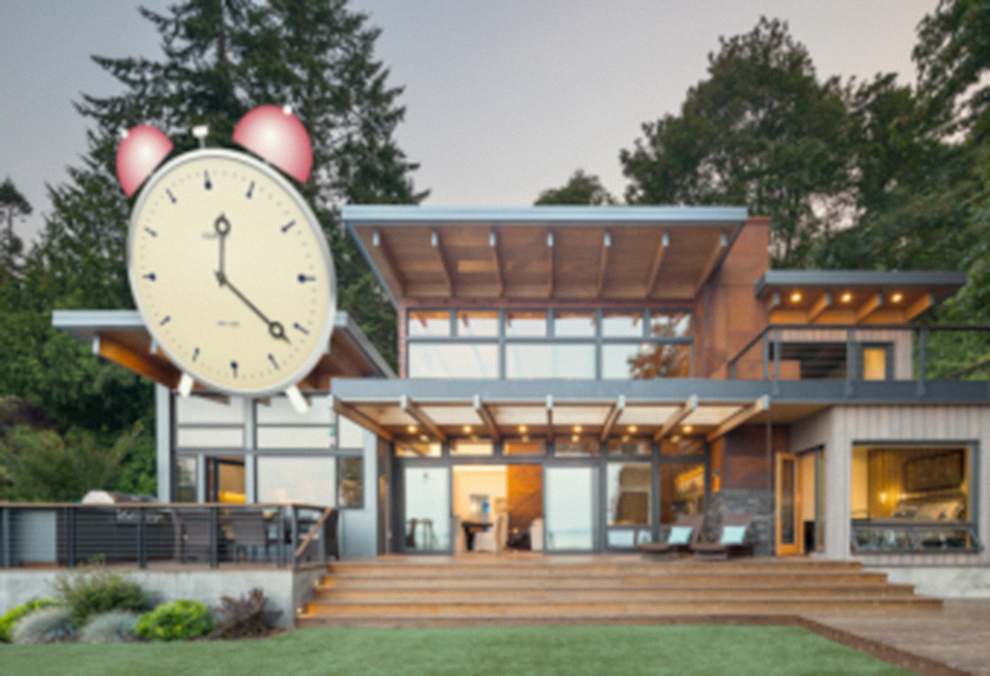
12.22
